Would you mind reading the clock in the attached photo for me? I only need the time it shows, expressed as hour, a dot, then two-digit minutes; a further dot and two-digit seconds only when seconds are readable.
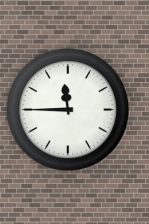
11.45
